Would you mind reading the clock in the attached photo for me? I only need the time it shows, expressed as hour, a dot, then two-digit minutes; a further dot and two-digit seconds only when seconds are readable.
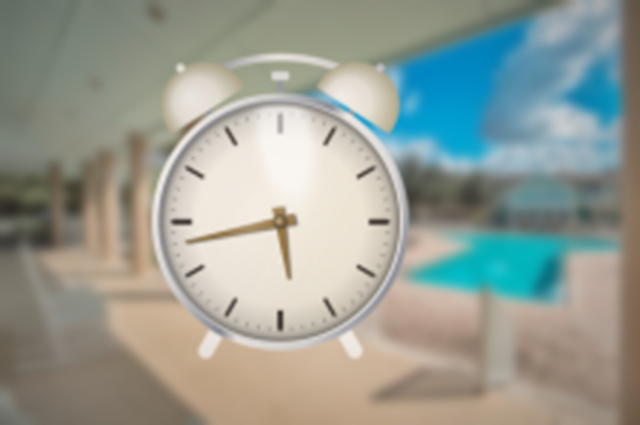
5.43
